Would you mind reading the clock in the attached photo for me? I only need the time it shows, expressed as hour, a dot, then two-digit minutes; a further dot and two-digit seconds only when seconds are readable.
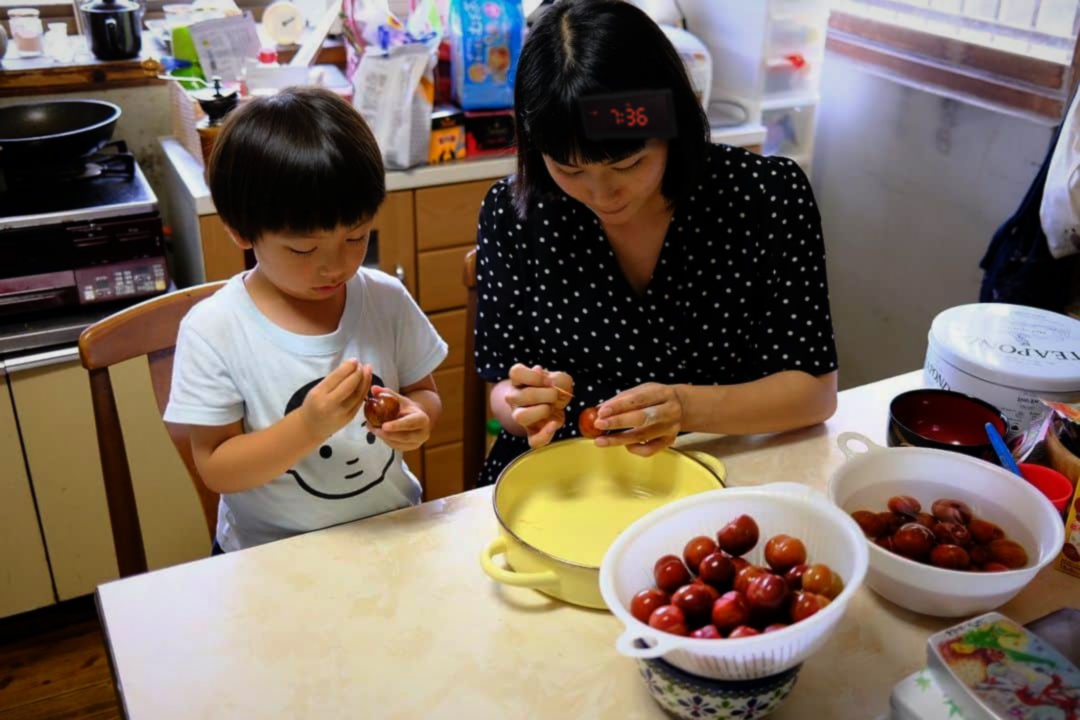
7.36
